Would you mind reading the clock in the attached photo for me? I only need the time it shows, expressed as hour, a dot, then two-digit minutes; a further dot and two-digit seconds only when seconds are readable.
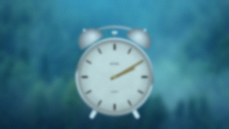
2.10
